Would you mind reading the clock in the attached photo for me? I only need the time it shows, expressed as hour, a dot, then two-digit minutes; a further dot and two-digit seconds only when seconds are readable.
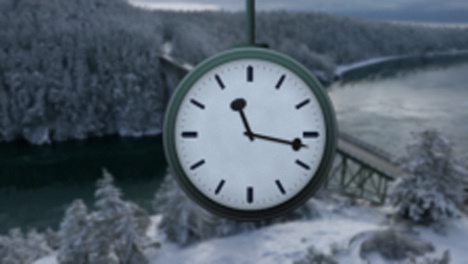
11.17
